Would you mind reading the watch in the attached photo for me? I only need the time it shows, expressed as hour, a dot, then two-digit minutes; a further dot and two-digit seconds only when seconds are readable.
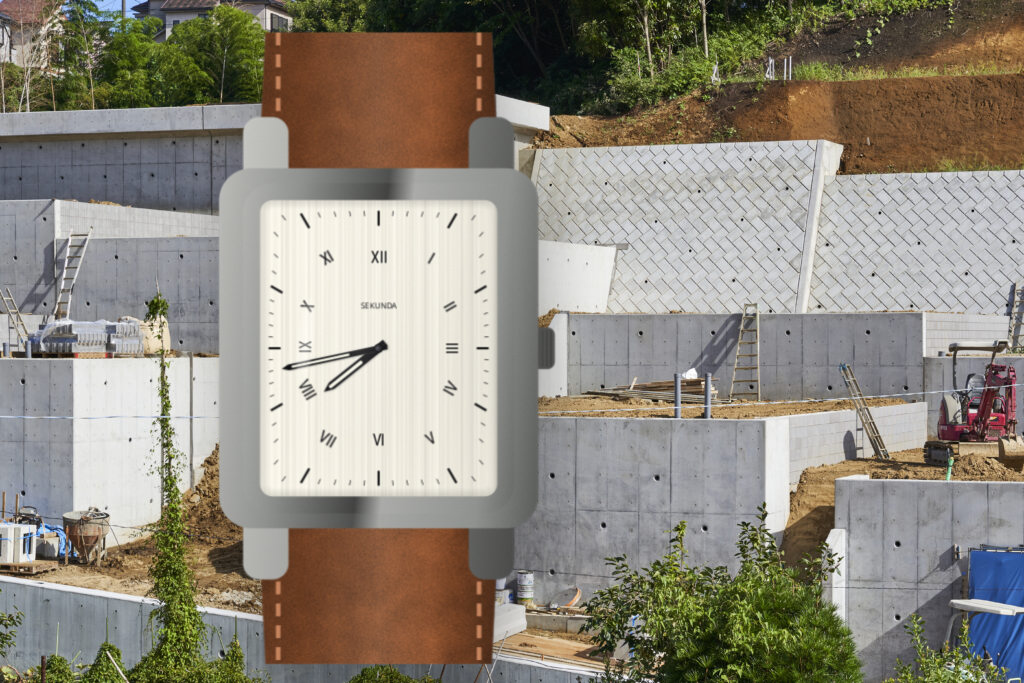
7.43
